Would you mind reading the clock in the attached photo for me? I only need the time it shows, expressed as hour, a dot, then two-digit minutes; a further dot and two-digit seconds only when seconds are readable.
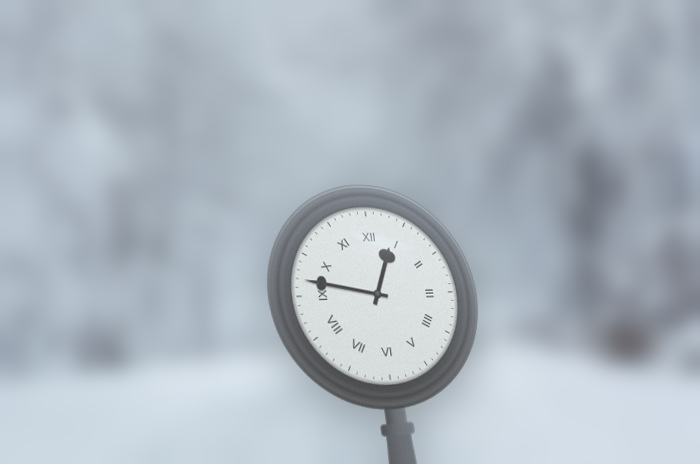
12.47
